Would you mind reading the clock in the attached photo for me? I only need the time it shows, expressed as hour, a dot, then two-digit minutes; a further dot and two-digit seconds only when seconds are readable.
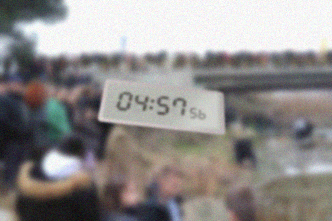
4.57.56
